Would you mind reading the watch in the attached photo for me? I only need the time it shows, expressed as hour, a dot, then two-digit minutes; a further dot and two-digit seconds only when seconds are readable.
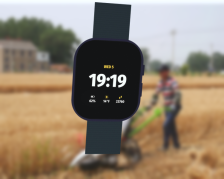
19.19
